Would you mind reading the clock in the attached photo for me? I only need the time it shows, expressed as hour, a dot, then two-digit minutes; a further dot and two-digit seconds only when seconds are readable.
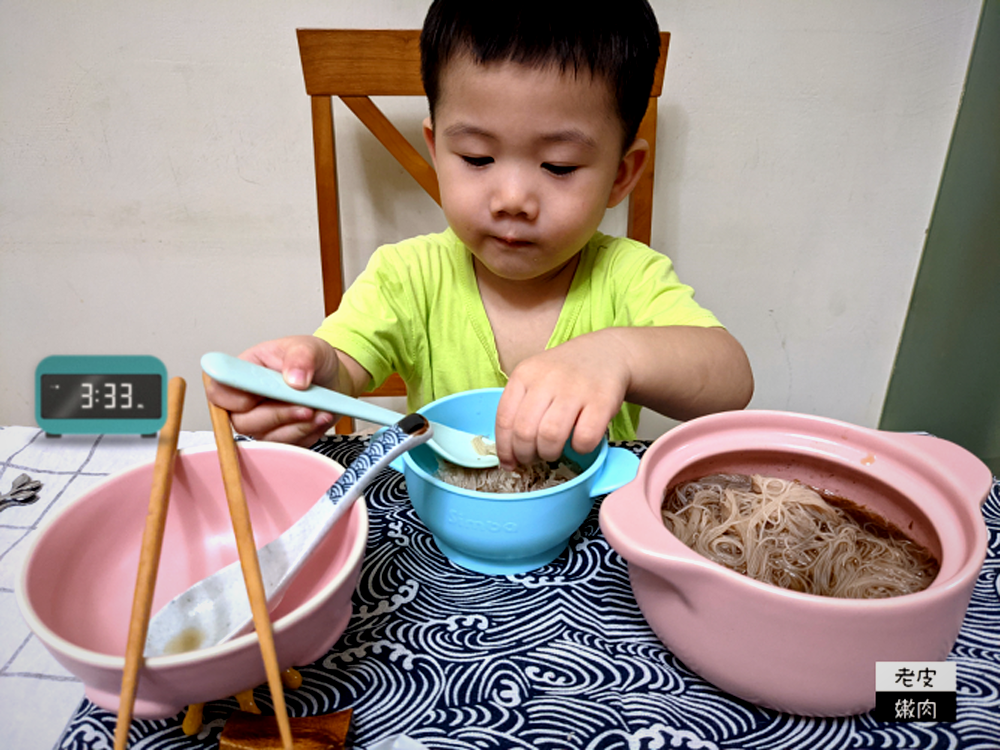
3.33
